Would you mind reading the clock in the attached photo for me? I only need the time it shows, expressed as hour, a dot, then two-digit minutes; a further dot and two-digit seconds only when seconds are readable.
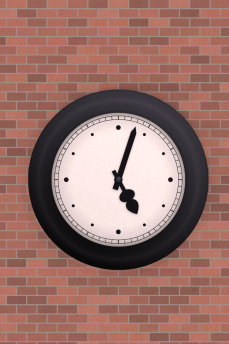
5.03
